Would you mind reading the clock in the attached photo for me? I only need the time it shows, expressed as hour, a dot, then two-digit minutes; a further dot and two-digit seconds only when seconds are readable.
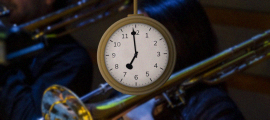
6.59
